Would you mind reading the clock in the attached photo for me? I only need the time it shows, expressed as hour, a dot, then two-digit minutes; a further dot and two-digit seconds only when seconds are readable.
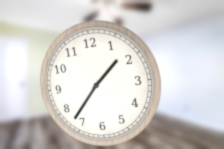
1.37
